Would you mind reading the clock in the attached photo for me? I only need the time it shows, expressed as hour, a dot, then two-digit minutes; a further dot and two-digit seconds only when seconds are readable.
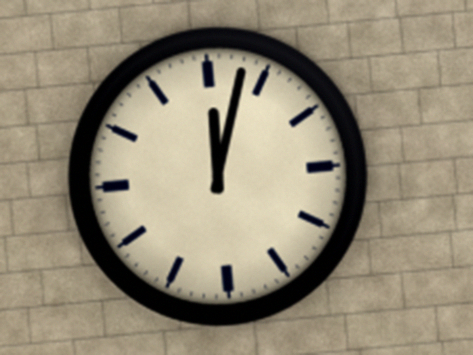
12.03
